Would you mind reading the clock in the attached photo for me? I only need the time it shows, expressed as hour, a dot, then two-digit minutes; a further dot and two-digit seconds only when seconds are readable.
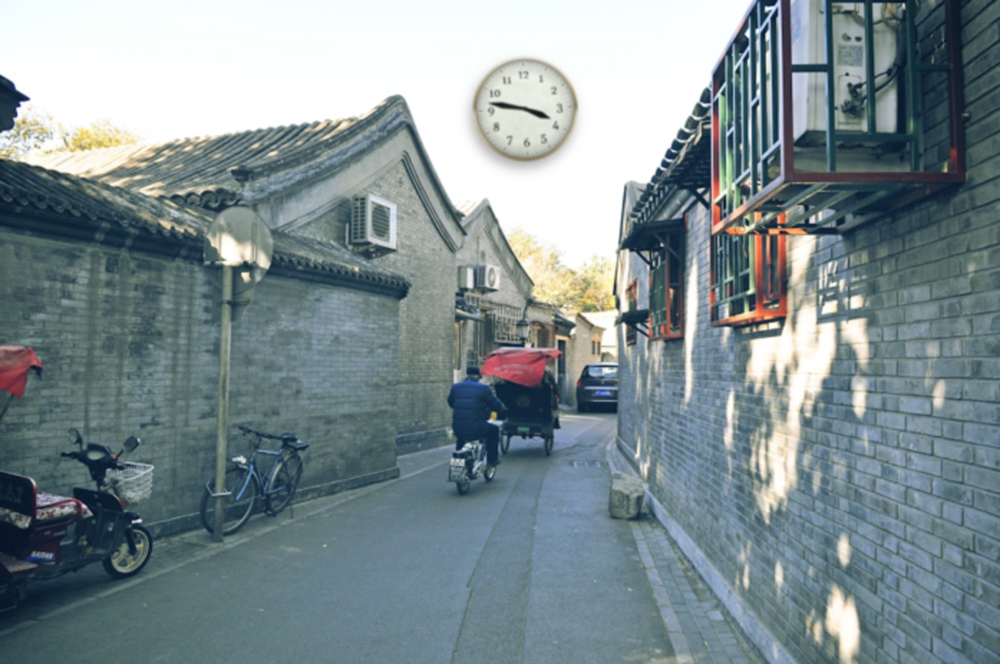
3.47
